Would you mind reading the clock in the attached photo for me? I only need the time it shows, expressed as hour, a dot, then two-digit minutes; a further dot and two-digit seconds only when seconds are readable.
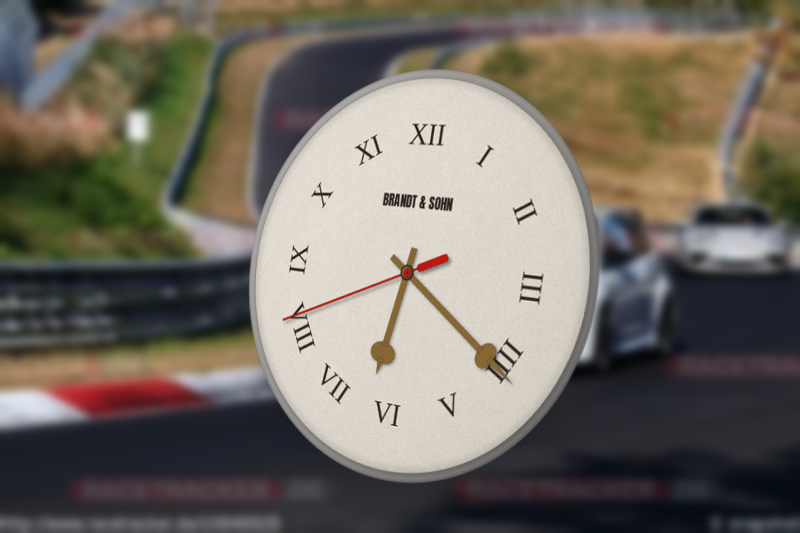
6.20.41
